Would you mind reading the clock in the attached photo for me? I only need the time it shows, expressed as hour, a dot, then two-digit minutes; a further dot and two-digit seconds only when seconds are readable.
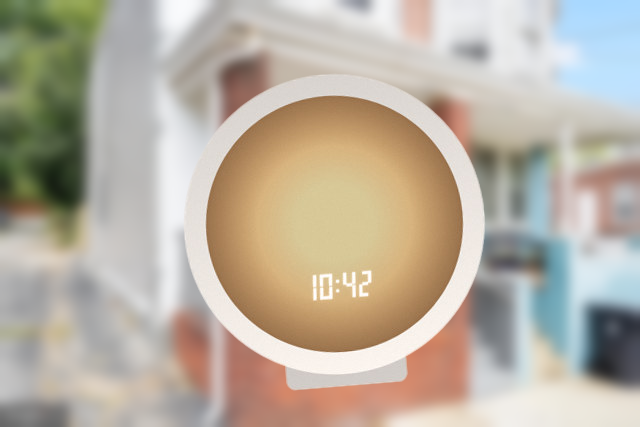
10.42
